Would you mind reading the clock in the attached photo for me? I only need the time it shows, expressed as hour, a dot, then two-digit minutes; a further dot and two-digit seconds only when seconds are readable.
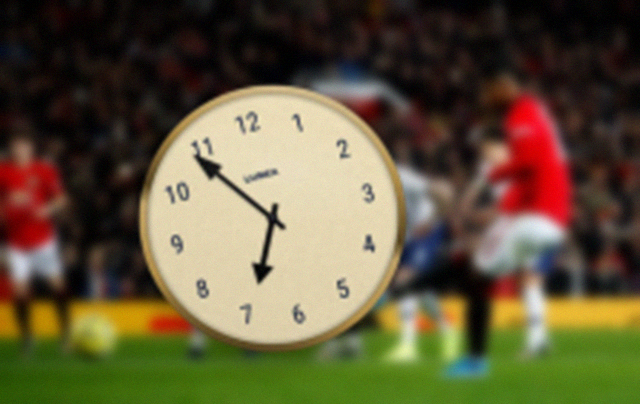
6.54
